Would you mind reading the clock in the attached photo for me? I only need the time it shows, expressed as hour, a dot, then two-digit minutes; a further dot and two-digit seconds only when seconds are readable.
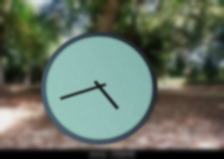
4.42
